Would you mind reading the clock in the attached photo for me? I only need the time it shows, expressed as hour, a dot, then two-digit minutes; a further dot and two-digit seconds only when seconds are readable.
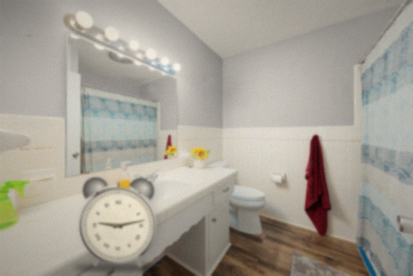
9.13
